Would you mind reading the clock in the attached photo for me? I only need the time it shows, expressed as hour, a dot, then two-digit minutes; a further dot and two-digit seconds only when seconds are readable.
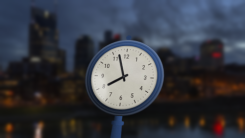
7.57
